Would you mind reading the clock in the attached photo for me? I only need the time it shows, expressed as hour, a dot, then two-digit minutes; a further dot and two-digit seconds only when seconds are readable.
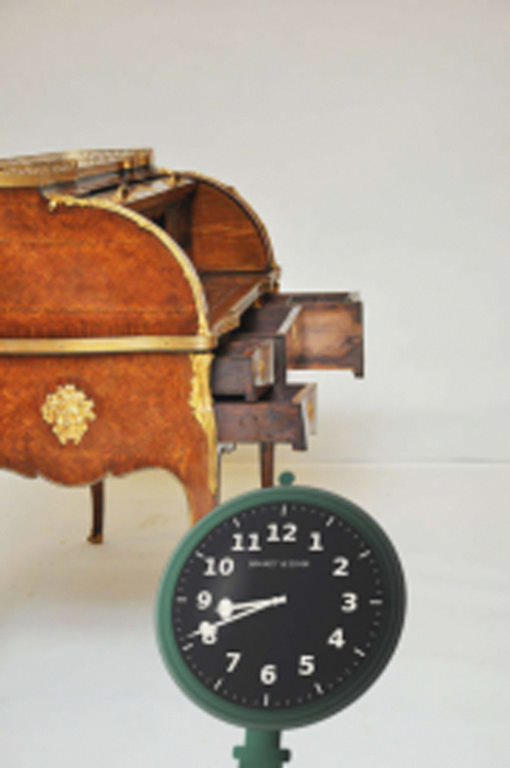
8.41
